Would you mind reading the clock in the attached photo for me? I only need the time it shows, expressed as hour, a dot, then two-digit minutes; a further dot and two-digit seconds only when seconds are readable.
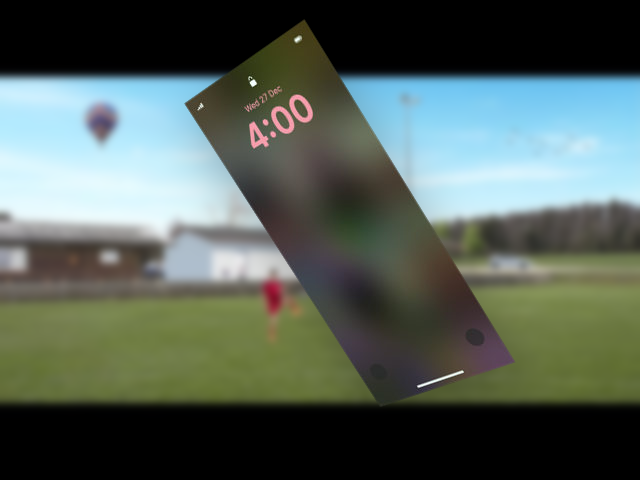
4.00
